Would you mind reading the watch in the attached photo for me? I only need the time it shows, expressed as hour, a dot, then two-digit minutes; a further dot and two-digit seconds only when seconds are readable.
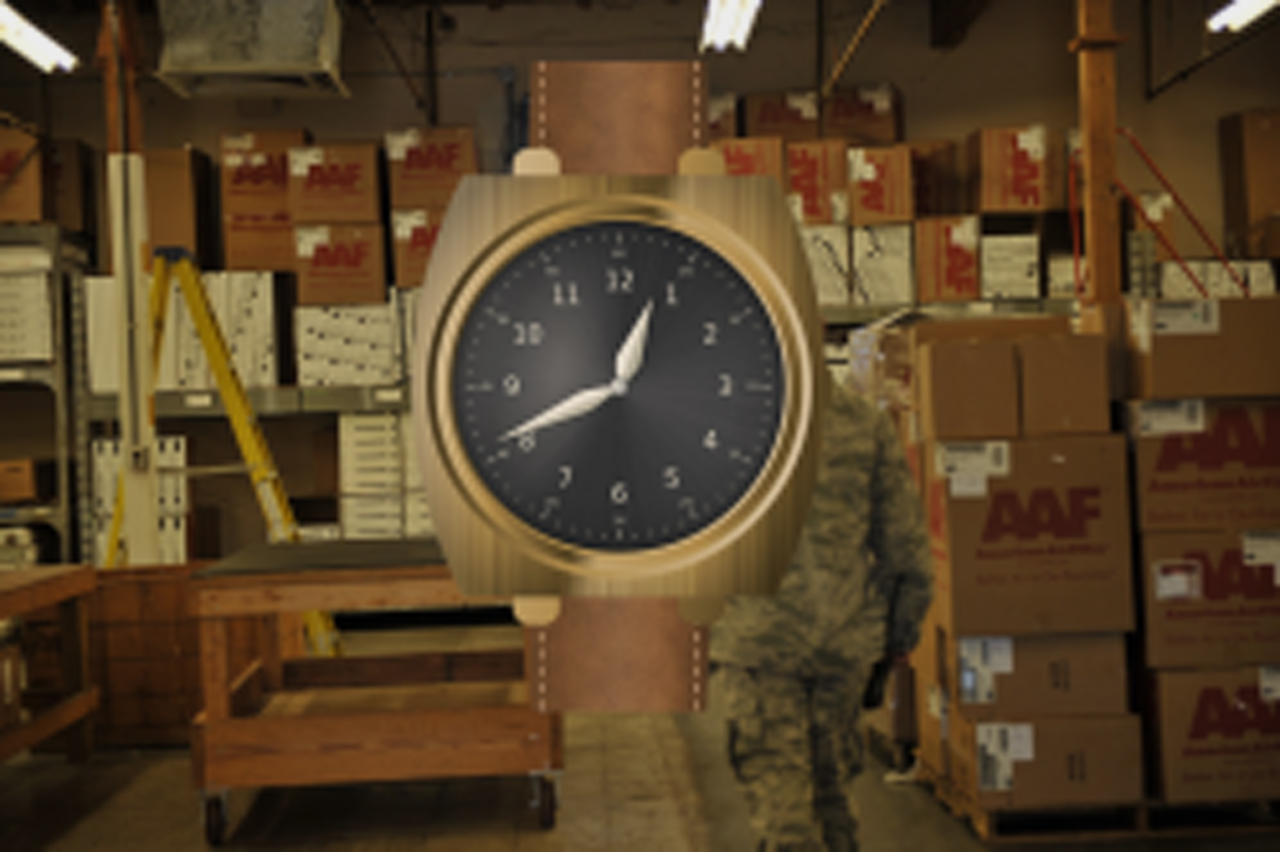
12.41
